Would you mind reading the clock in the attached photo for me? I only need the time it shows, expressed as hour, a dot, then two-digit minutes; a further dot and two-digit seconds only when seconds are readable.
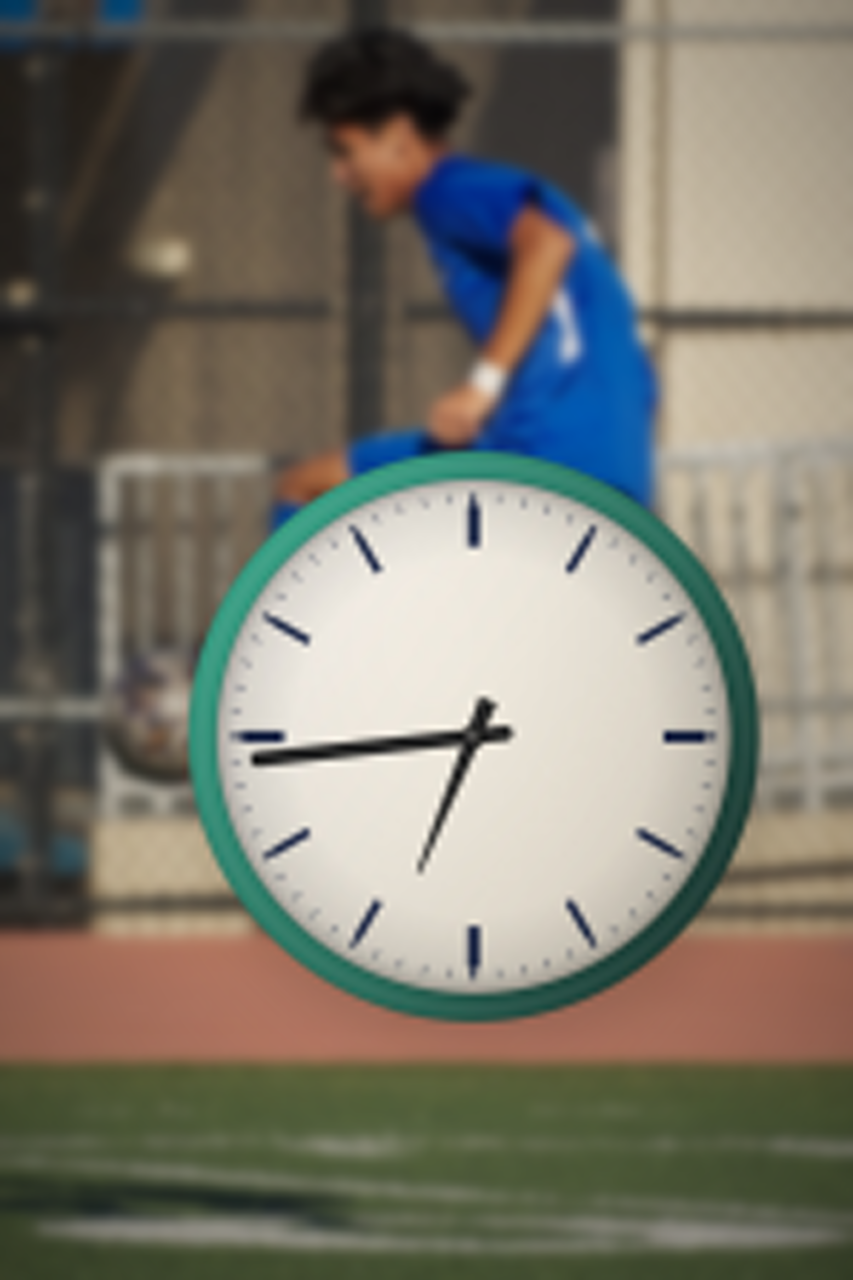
6.44
